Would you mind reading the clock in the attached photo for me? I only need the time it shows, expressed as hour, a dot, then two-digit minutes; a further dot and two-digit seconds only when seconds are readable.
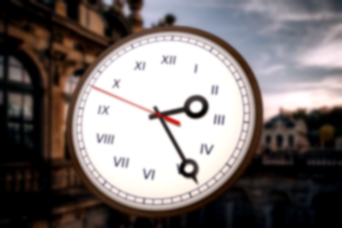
2.23.48
